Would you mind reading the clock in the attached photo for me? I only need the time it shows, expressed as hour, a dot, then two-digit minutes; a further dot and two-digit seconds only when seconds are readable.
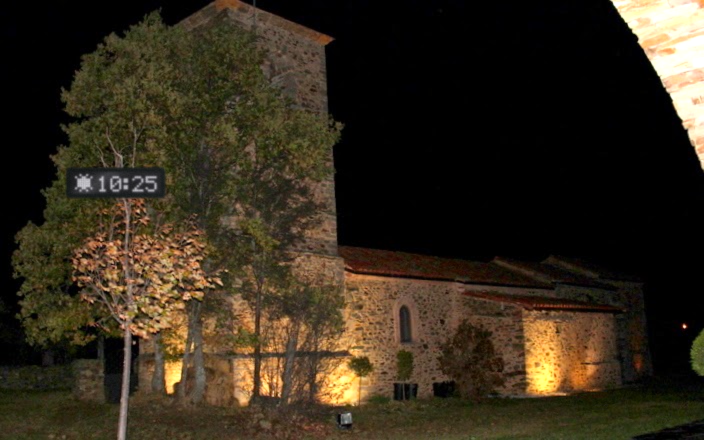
10.25
